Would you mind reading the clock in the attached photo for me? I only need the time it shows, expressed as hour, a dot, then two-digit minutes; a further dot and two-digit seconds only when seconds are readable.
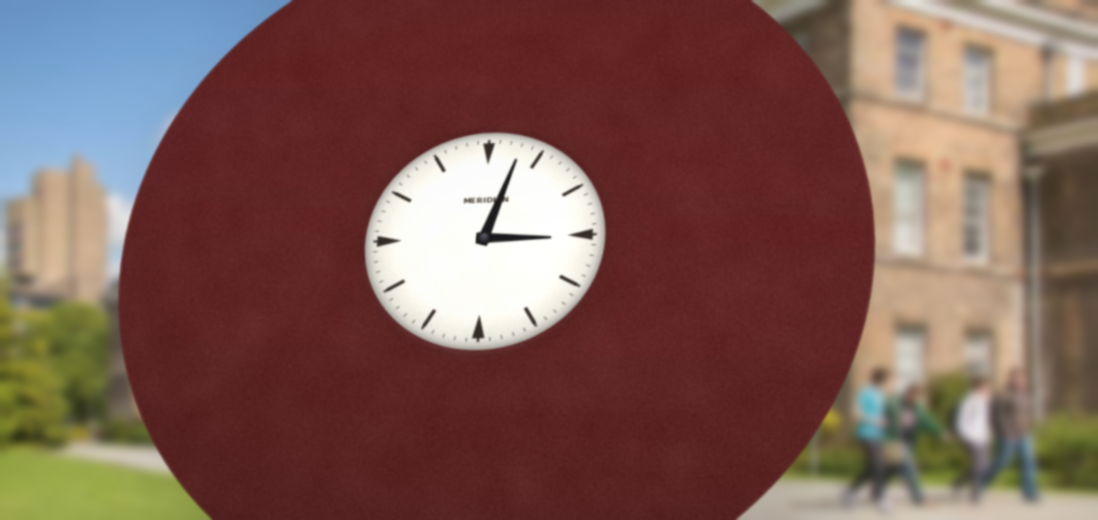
3.03
